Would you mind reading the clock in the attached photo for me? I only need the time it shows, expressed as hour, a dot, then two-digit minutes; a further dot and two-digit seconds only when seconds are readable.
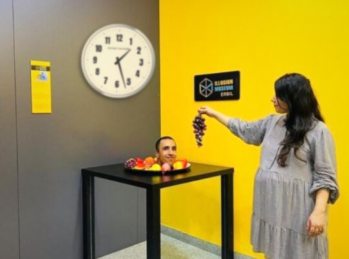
1.27
